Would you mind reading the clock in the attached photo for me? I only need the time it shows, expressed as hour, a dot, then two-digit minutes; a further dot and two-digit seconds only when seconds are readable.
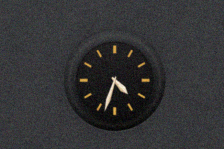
4.33
